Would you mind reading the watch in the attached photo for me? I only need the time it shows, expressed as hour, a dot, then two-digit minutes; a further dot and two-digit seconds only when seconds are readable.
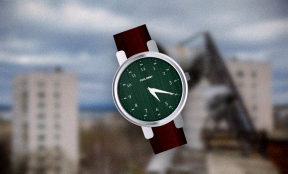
5.20
